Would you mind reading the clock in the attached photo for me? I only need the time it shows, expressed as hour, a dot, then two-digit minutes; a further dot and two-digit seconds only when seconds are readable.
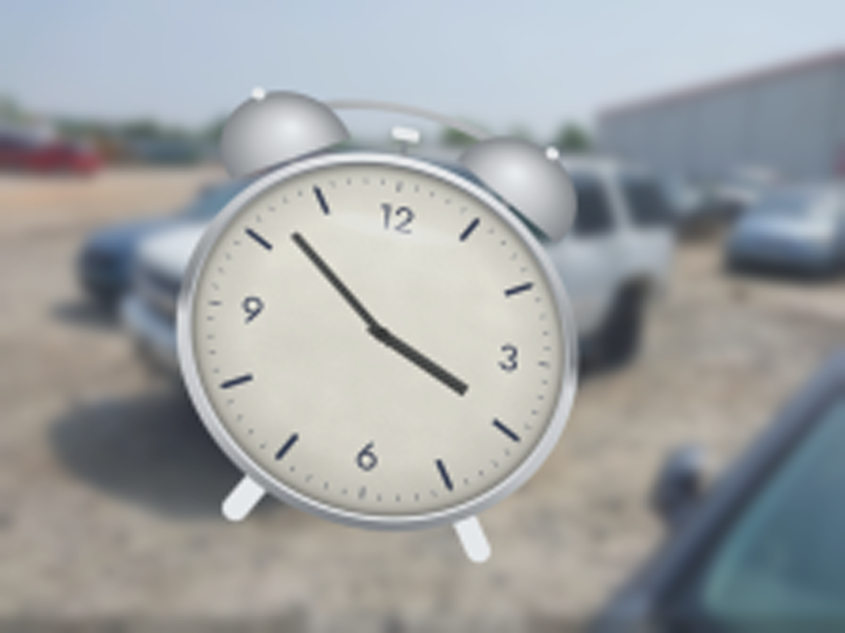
3.52
